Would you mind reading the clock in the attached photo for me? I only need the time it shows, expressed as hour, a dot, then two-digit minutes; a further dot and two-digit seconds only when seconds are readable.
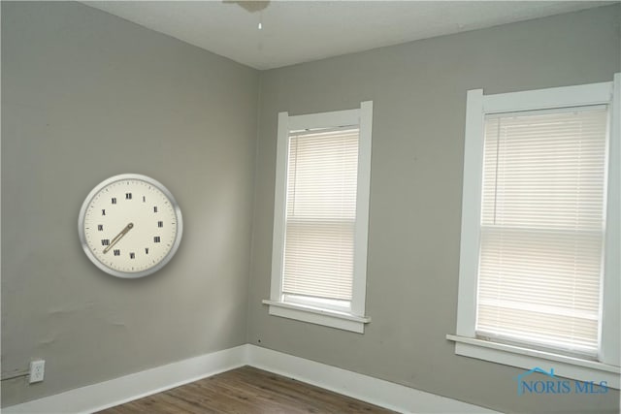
7.38
